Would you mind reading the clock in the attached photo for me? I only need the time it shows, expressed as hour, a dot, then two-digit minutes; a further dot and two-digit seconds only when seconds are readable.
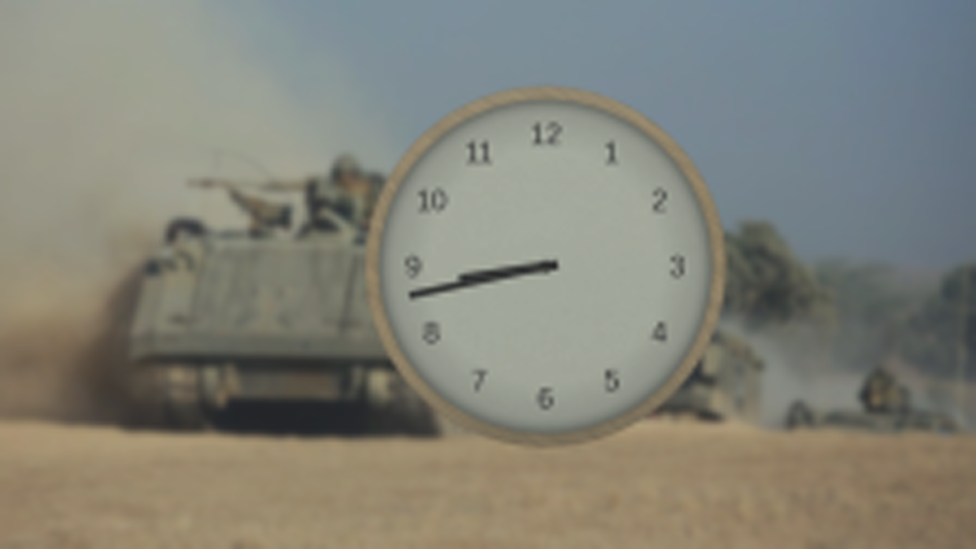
8.43
